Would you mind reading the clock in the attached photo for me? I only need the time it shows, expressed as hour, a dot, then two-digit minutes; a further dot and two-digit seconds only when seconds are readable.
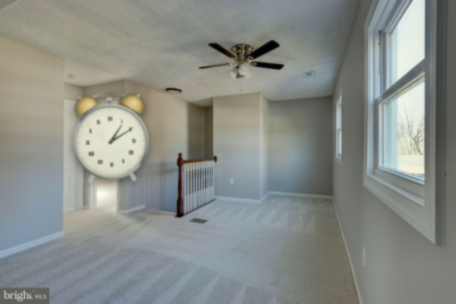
1.10
